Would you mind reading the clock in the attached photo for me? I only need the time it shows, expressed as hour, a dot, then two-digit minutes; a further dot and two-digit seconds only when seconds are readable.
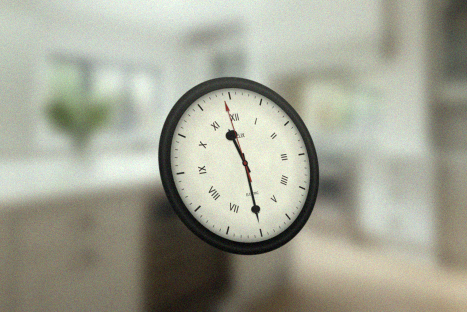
11.29.59
